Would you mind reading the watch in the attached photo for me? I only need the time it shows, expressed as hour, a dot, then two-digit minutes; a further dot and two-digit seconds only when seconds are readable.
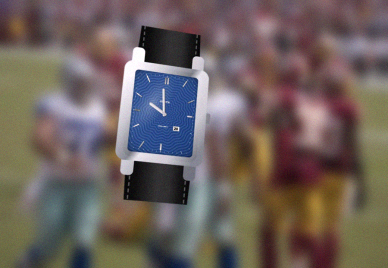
9.59
